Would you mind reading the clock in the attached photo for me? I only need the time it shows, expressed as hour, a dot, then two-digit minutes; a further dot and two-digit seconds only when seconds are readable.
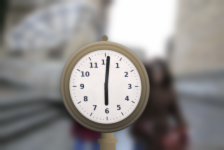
6.01
